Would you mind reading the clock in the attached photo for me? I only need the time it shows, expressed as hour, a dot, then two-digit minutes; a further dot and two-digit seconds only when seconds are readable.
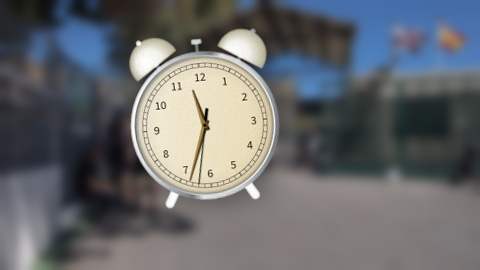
11.33.32
